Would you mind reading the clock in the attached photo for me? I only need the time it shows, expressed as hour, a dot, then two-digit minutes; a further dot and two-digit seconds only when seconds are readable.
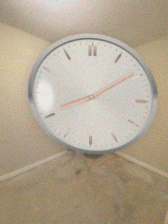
8.09
